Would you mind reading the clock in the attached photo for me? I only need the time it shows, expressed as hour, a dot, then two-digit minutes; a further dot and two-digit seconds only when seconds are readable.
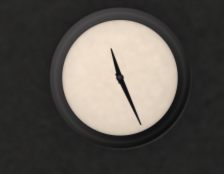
11.26
